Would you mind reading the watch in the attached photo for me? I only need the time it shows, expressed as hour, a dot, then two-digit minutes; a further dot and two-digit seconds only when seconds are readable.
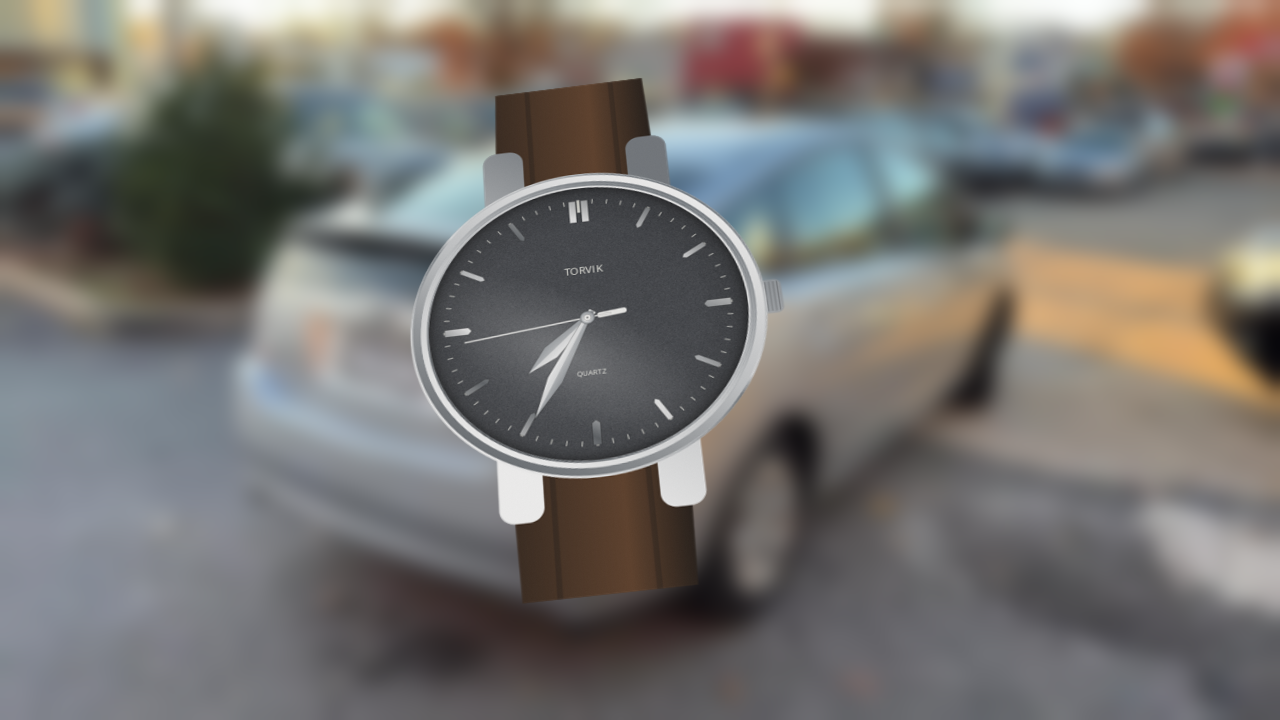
7.34.44
